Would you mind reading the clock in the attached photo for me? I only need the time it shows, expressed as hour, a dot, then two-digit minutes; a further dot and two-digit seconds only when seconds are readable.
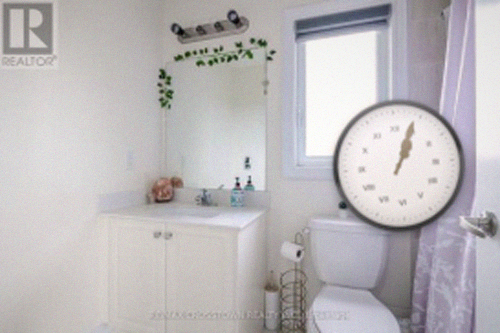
1.04
